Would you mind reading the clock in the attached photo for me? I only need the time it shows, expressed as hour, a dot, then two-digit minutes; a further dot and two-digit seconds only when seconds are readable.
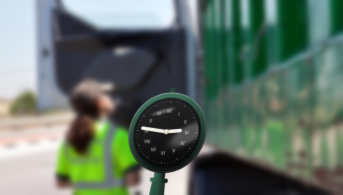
2.46
